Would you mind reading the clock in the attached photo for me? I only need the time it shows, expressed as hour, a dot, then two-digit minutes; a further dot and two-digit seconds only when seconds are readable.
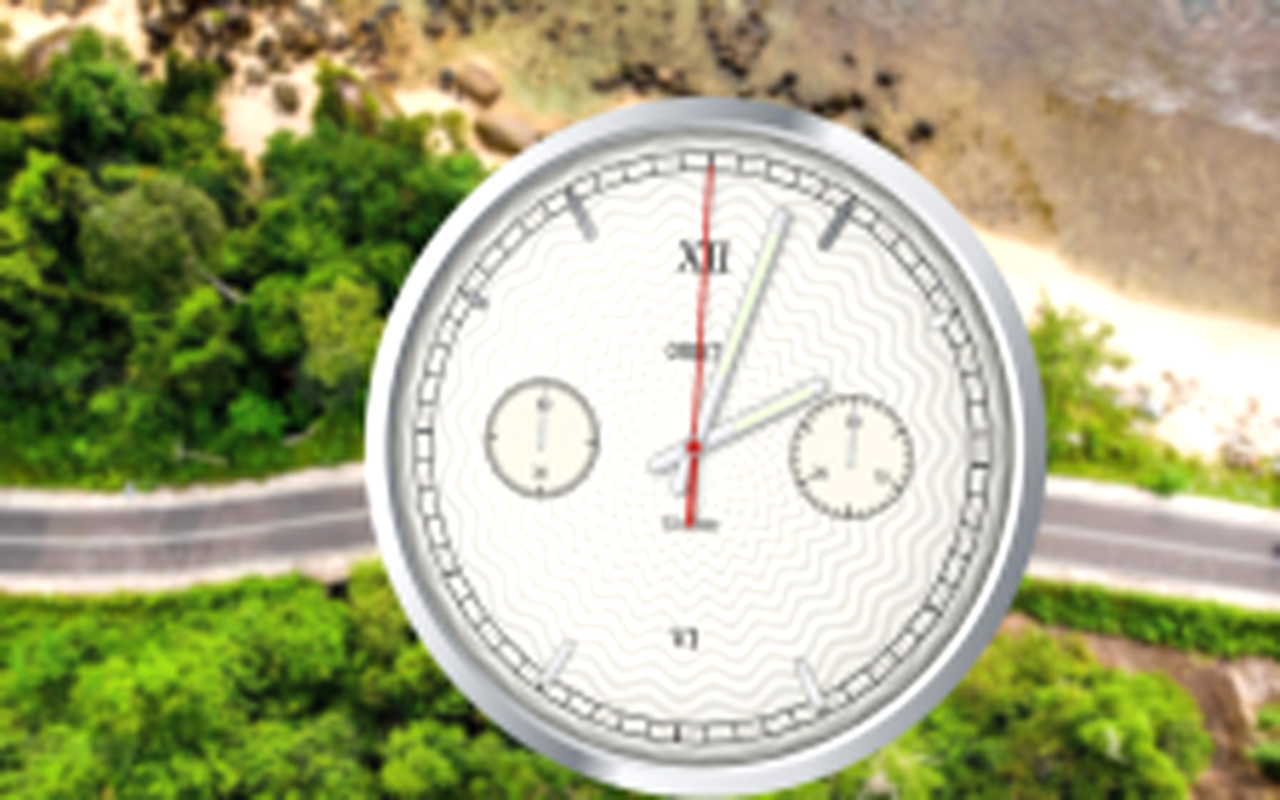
2.03
